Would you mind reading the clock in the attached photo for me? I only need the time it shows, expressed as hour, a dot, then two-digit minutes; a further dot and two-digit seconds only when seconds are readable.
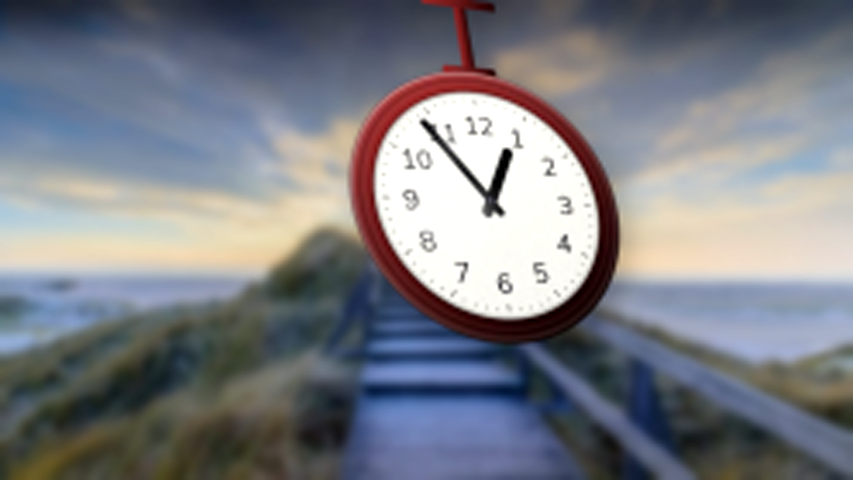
12.54
